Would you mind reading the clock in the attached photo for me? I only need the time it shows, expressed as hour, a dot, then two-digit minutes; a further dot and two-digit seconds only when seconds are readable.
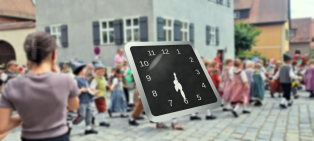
6.30
